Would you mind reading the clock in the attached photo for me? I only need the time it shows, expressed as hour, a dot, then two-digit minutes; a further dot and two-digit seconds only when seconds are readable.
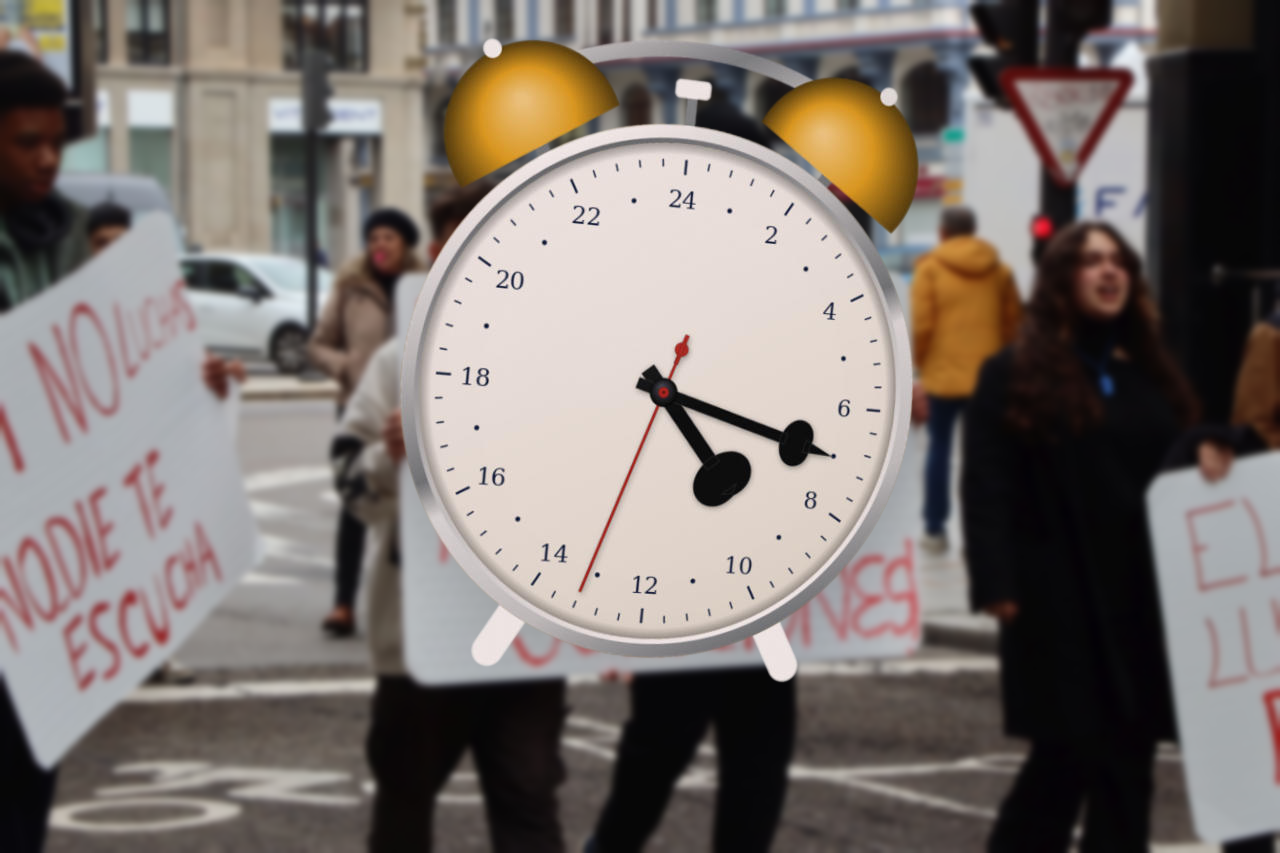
9.17.33
